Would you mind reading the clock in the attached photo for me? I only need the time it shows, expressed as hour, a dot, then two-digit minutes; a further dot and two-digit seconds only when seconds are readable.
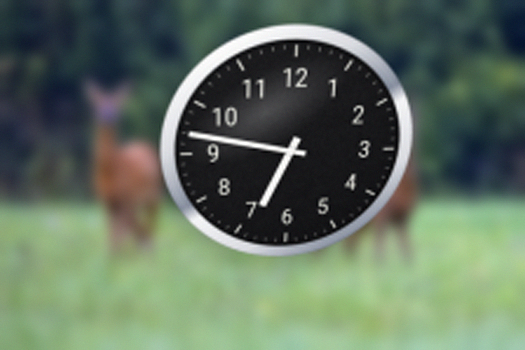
6.47
